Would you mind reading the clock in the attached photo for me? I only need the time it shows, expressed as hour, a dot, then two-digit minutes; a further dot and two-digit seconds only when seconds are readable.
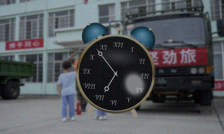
6.53
